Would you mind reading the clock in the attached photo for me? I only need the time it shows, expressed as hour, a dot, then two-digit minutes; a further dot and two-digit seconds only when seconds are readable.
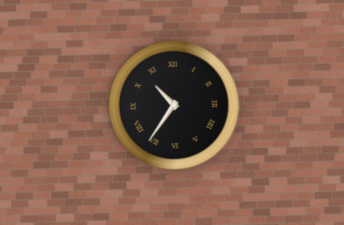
10.36
